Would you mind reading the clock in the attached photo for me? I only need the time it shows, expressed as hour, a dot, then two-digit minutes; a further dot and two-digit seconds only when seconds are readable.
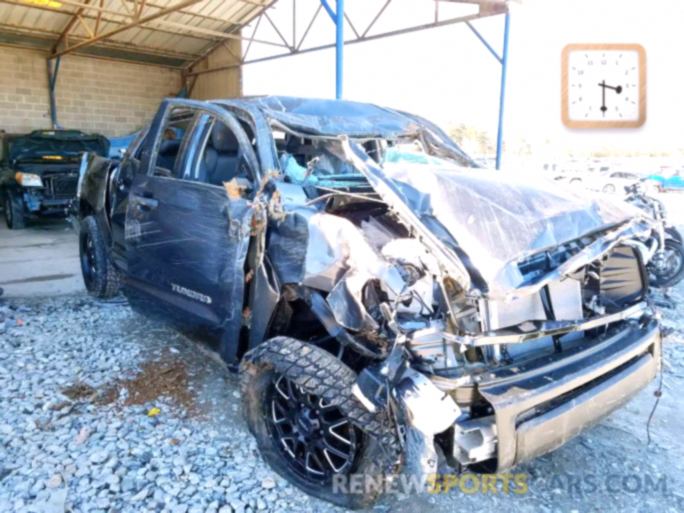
3.30
